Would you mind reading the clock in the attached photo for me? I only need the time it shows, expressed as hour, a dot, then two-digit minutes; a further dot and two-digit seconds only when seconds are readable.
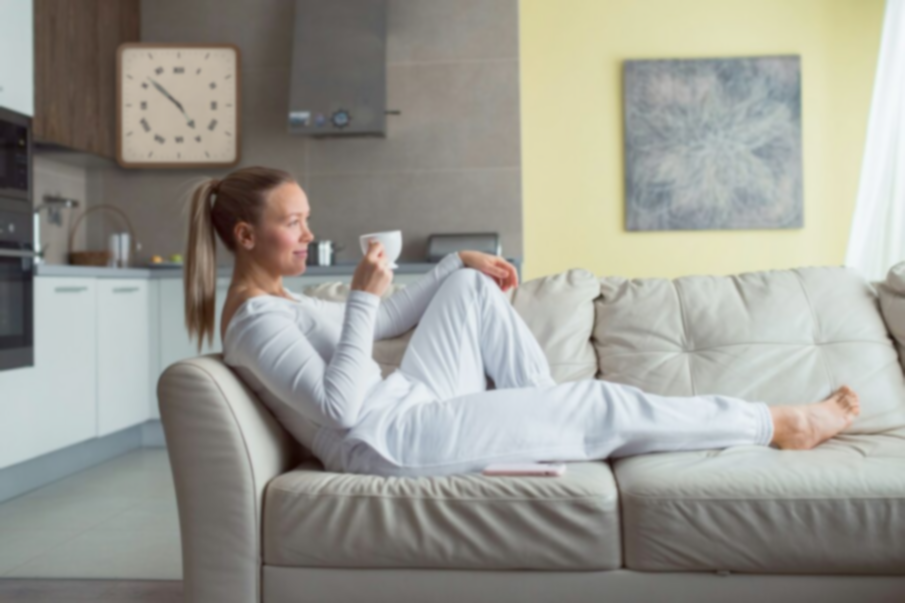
4.52
